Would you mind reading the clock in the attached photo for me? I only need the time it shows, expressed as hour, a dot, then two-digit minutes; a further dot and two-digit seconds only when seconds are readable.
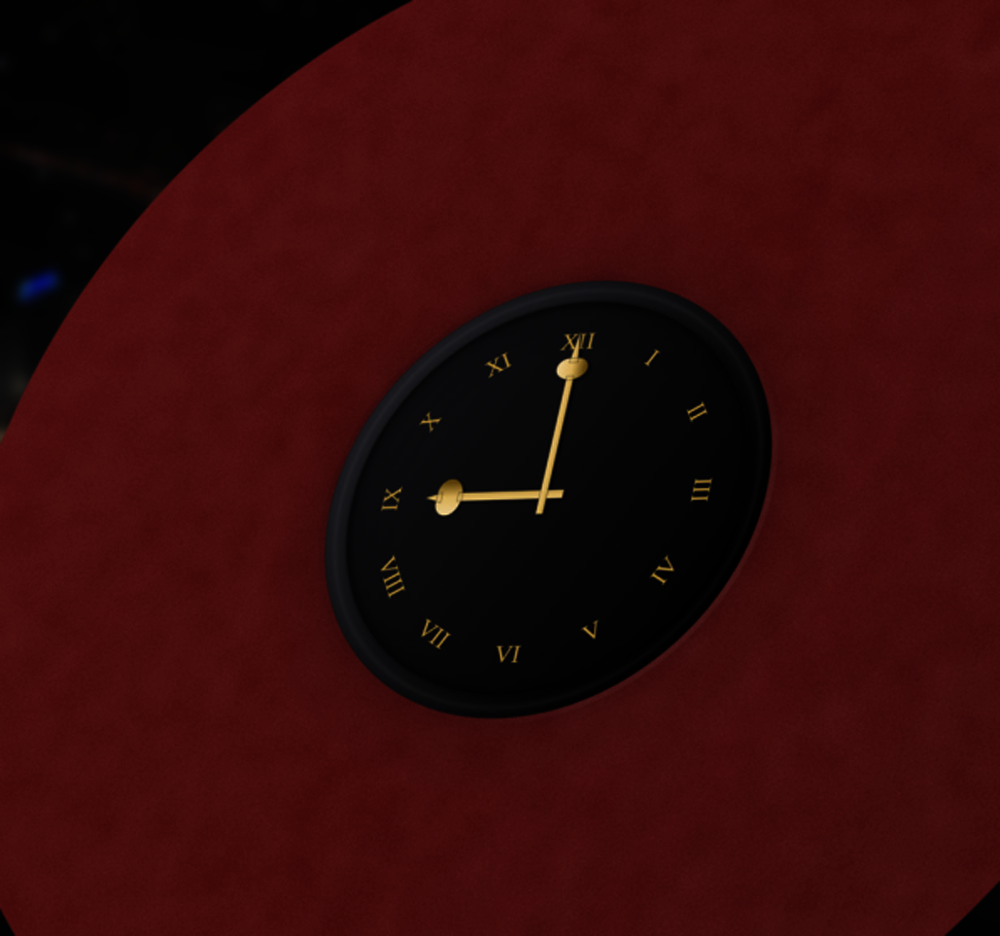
9.00
